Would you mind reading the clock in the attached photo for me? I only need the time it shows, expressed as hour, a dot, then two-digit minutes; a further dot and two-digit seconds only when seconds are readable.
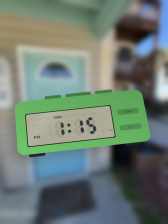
1.15
